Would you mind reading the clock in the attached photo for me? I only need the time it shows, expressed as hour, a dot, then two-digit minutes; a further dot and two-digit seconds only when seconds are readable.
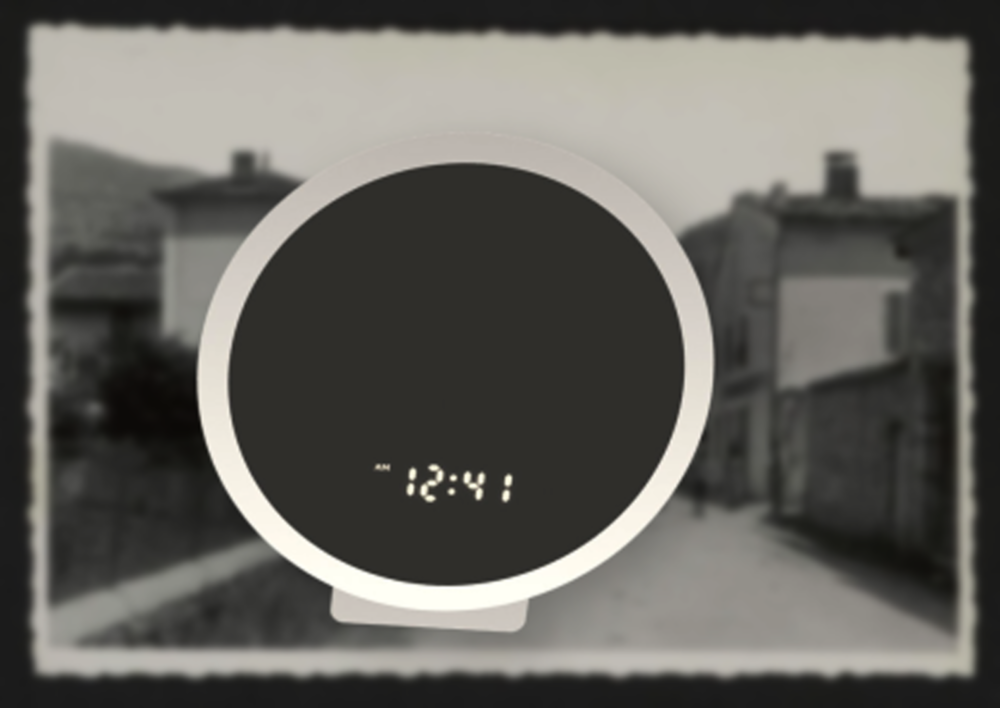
12.41
